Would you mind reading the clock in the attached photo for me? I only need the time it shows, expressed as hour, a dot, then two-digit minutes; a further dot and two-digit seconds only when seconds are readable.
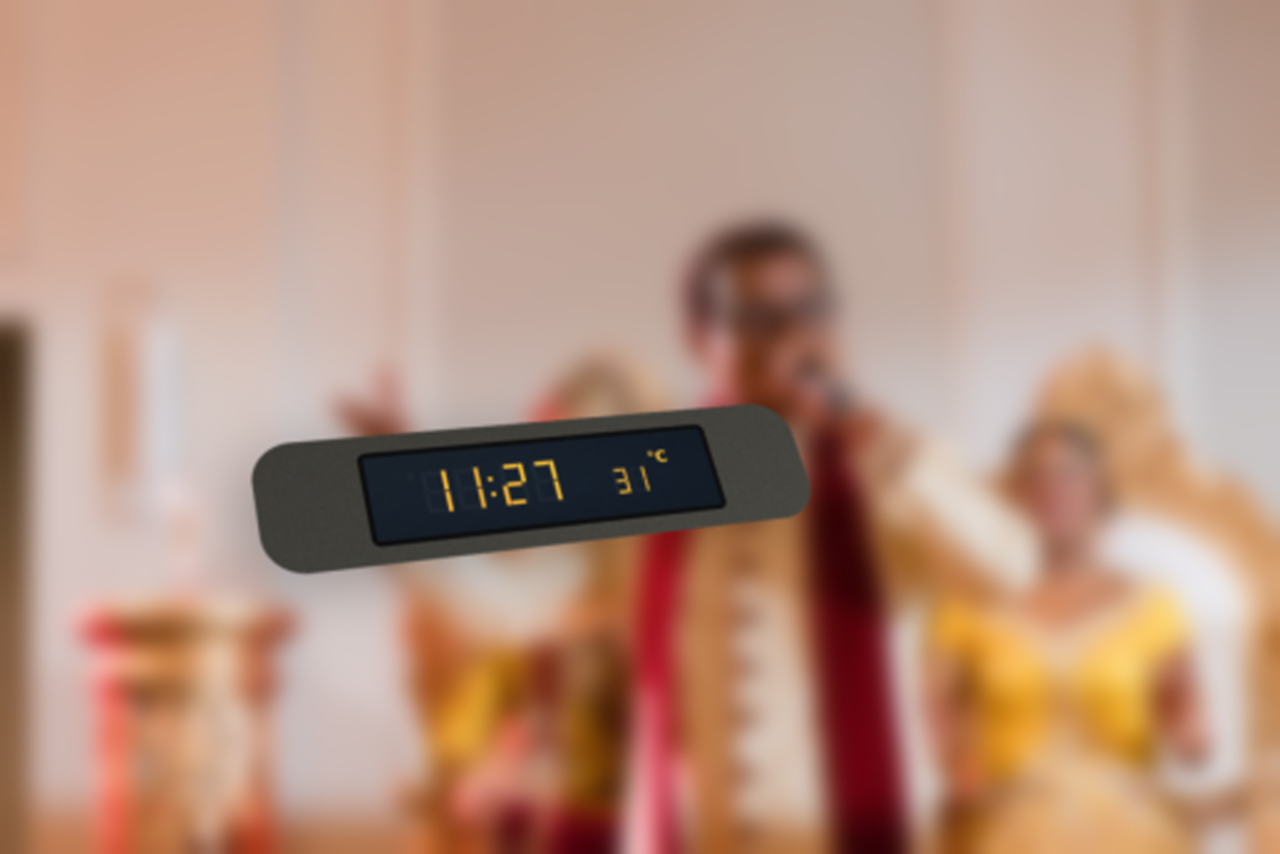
11.27
